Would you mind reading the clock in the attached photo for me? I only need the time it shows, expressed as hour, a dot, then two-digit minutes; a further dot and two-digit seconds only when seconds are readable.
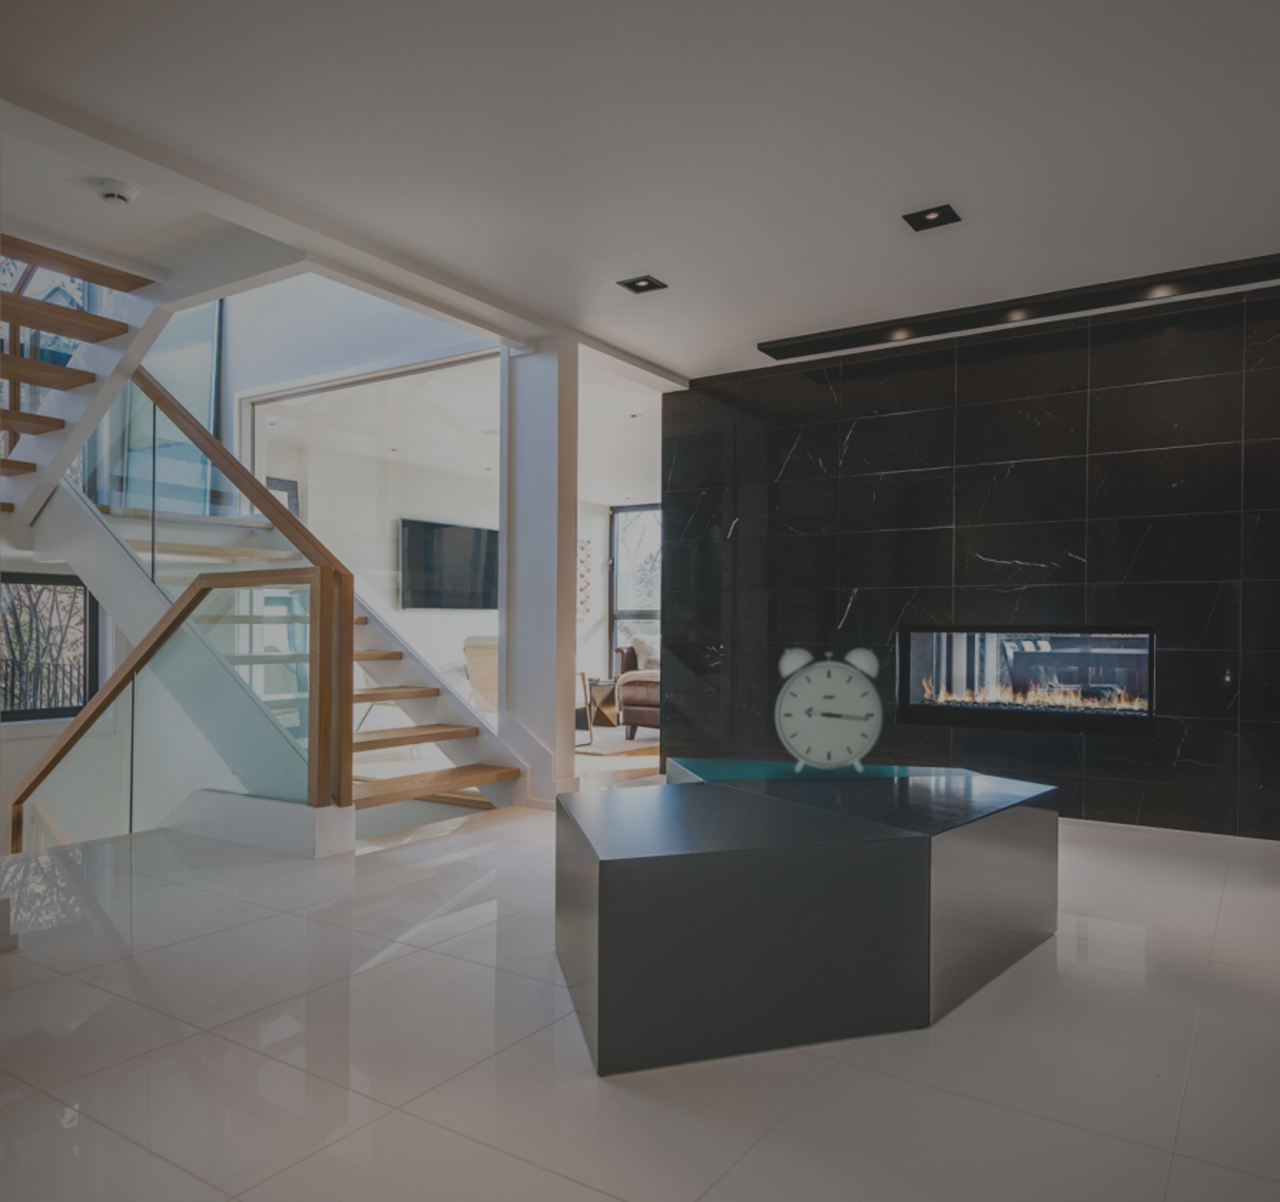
9.16
